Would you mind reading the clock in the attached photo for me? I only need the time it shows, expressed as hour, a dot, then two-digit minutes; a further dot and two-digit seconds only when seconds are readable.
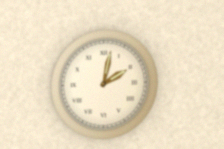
2.02
